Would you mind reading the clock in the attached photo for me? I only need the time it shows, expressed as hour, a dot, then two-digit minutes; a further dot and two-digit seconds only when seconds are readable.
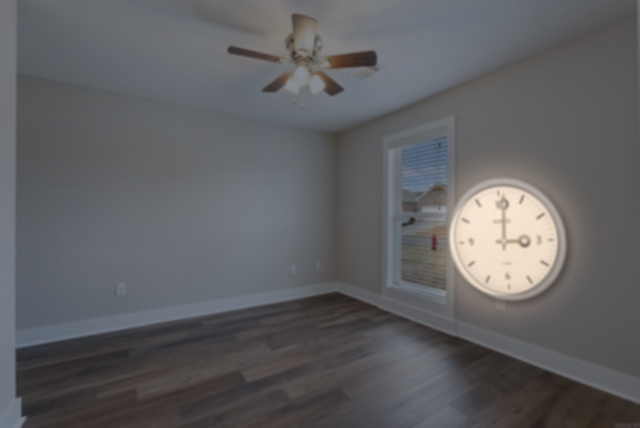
3.01
